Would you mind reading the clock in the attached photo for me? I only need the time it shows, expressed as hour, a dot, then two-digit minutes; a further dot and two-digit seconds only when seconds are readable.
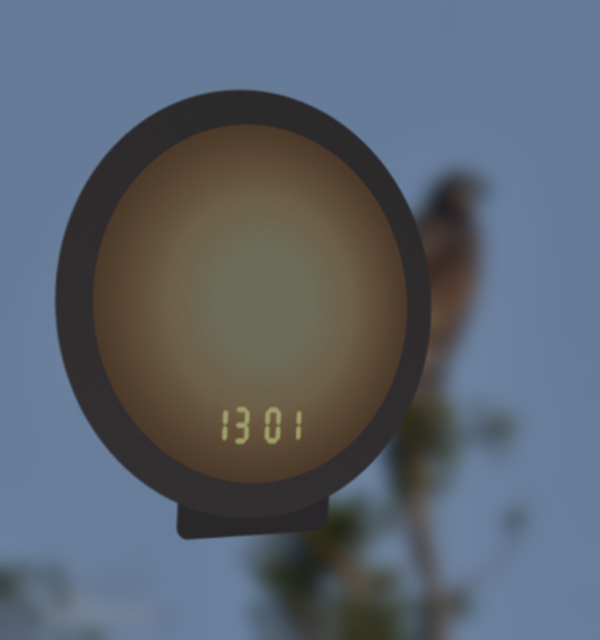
13.01
